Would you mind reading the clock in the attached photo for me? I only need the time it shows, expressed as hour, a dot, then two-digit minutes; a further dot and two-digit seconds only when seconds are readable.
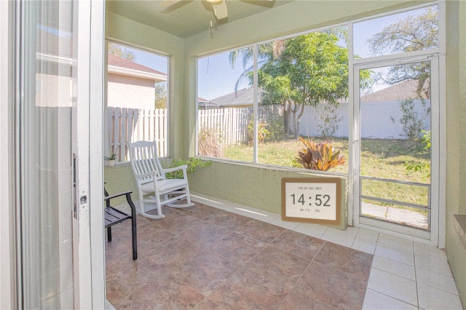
14.52
